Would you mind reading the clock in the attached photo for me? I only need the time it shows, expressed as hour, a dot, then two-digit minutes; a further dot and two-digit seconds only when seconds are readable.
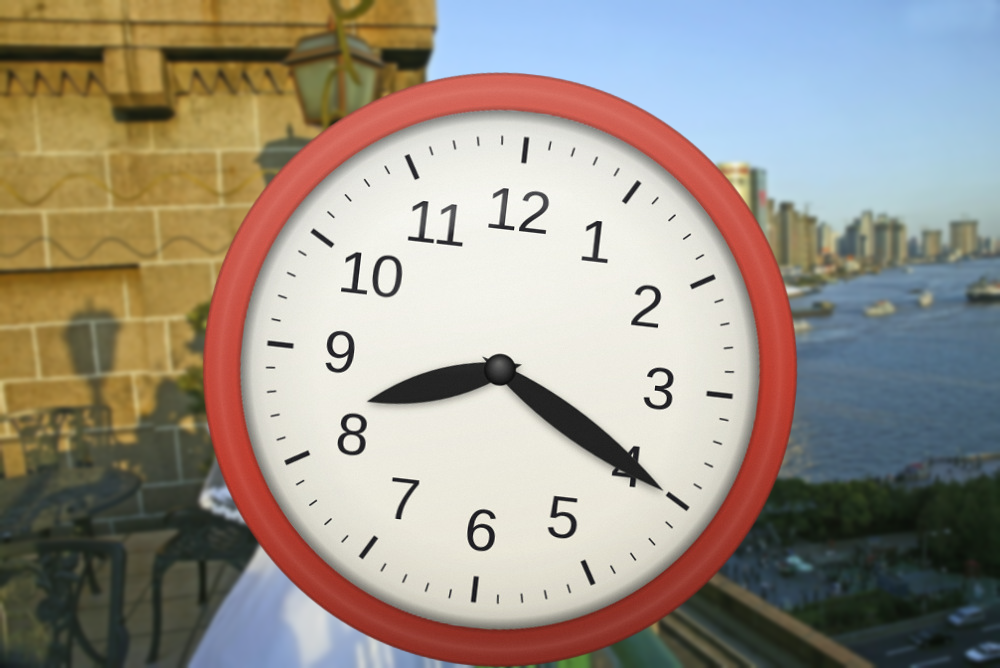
8.20
